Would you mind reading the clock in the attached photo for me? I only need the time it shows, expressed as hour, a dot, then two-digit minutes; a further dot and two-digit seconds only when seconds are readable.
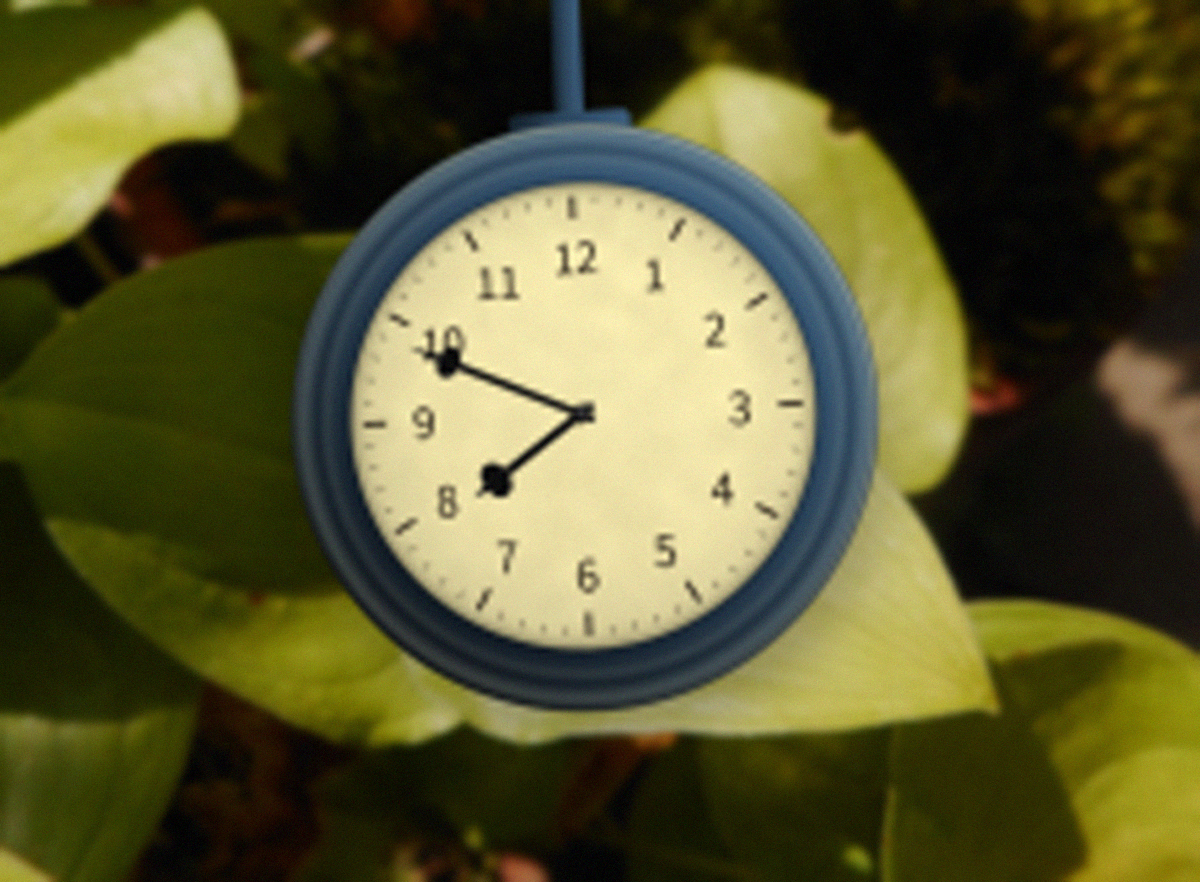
7.49
